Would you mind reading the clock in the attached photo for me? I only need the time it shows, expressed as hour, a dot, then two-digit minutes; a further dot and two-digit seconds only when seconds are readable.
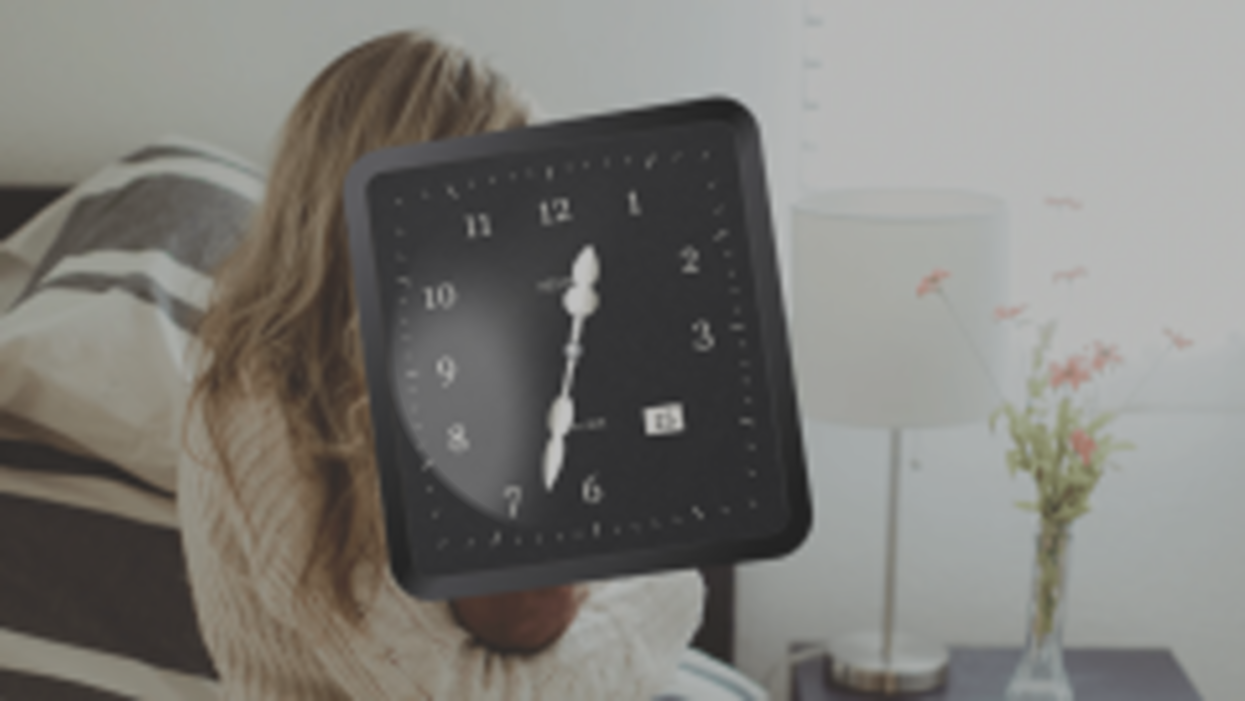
12.33
